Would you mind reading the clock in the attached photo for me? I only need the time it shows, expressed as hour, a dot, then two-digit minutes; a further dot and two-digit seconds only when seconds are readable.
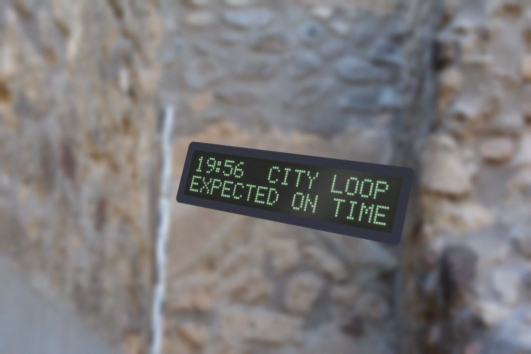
19.56
